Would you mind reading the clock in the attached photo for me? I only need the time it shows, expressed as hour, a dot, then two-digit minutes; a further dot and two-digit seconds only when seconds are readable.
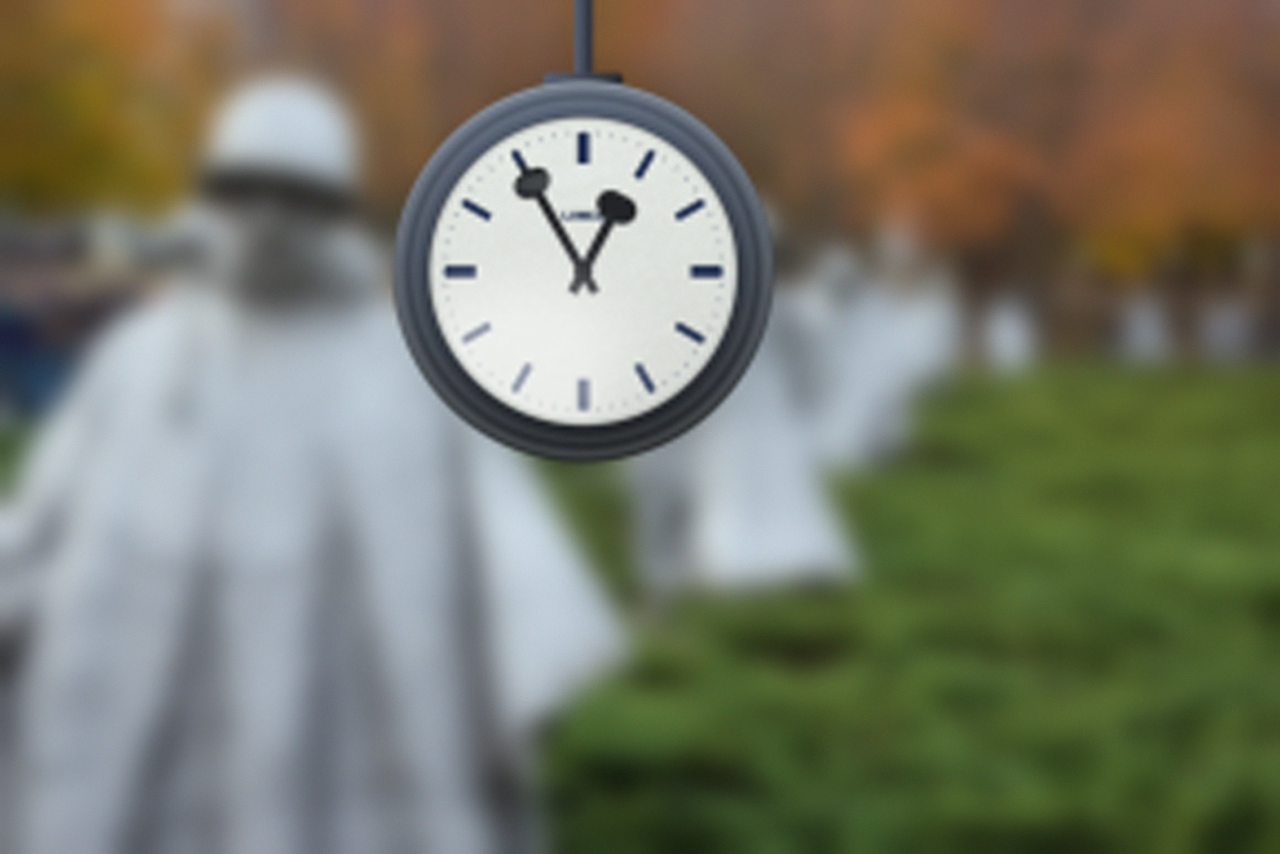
12.55
